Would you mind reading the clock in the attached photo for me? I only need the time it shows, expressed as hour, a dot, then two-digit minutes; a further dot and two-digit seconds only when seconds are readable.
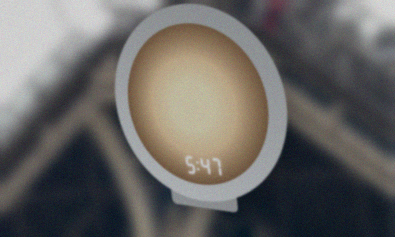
5.47
